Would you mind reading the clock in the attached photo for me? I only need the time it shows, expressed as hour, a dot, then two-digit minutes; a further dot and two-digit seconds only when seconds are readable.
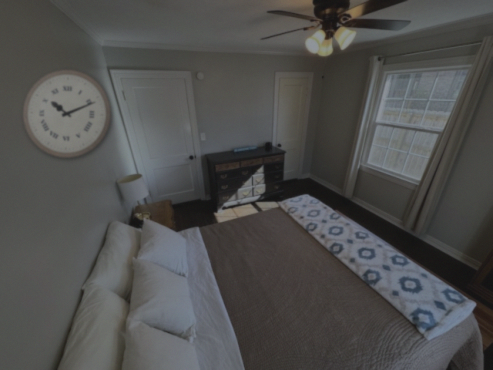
10.11
